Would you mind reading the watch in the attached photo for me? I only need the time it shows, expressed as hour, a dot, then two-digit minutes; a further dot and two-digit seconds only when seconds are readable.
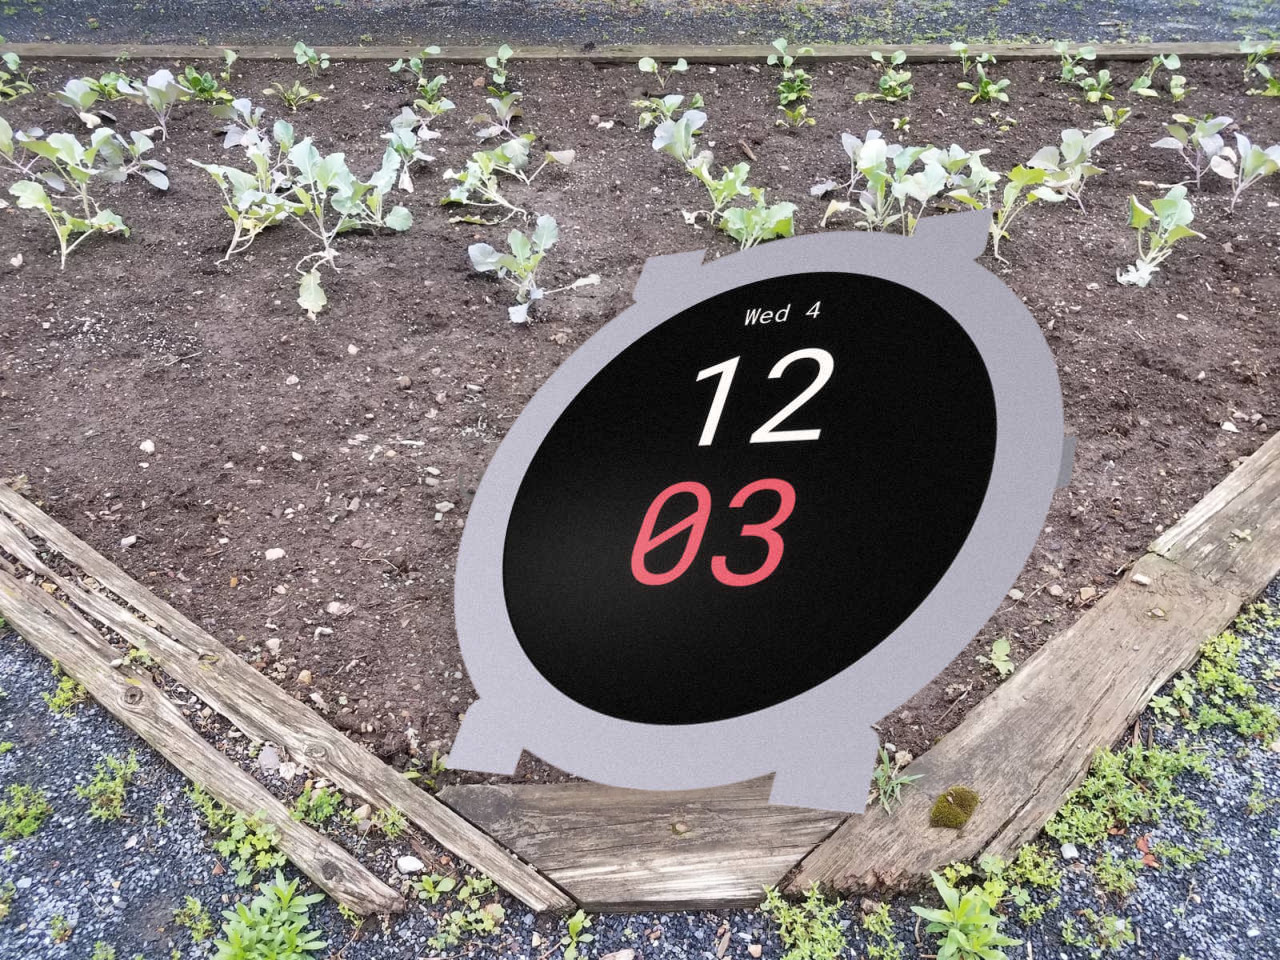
12.03
